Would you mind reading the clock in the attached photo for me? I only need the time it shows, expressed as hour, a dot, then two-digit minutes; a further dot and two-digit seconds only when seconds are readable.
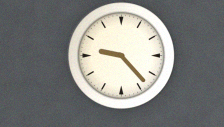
9.23
